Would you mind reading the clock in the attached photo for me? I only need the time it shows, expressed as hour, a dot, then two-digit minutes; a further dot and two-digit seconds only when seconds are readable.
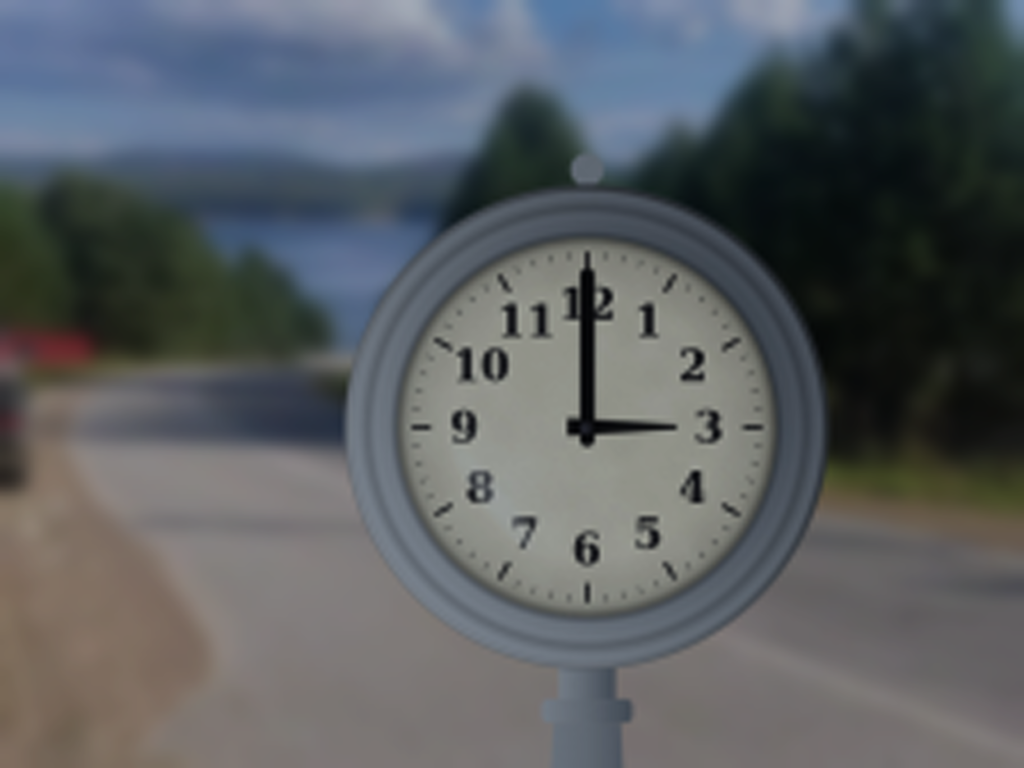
3.00
